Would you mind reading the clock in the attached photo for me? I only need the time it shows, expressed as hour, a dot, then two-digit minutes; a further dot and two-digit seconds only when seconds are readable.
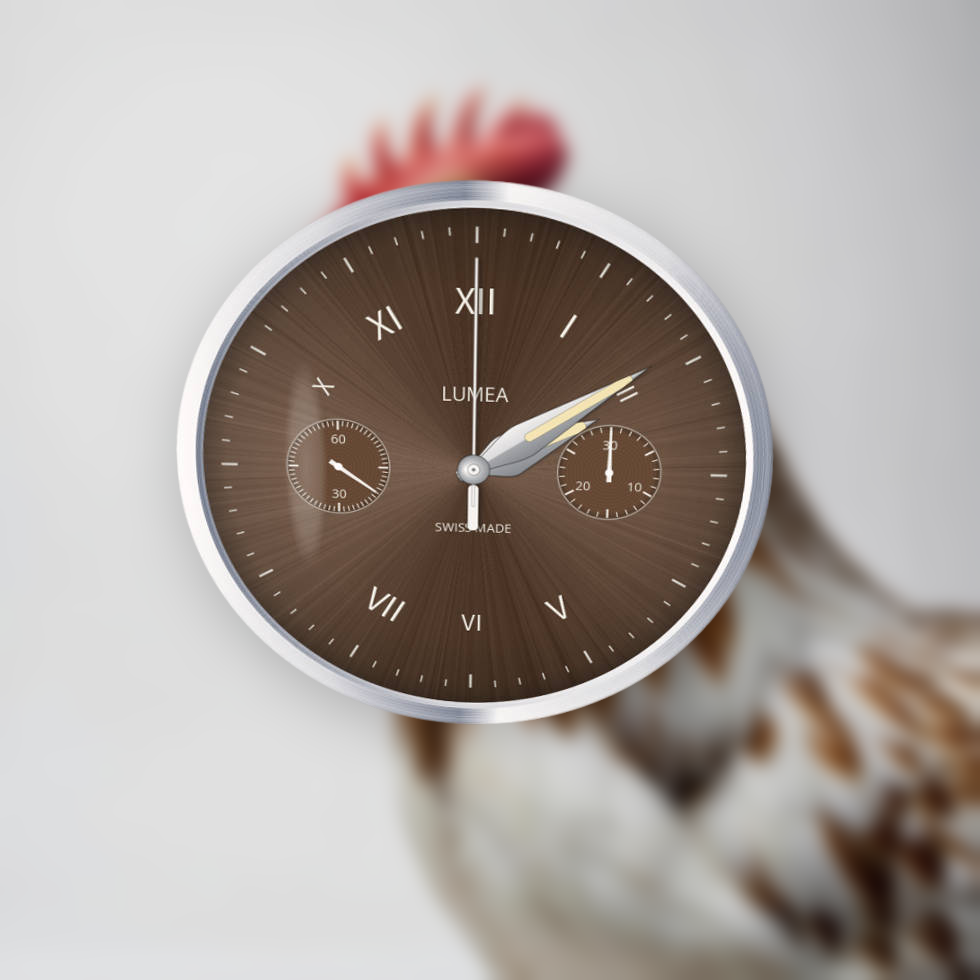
2.09.21
